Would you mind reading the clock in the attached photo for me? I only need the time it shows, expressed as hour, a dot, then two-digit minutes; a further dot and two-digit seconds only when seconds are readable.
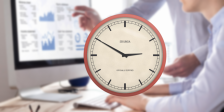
2.50
